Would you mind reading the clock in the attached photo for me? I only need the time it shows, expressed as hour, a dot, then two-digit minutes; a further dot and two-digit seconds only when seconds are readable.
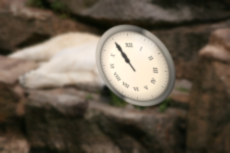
10.55
